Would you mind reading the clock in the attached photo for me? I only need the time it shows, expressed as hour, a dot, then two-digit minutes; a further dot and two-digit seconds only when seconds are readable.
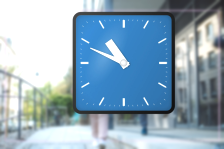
10.49
